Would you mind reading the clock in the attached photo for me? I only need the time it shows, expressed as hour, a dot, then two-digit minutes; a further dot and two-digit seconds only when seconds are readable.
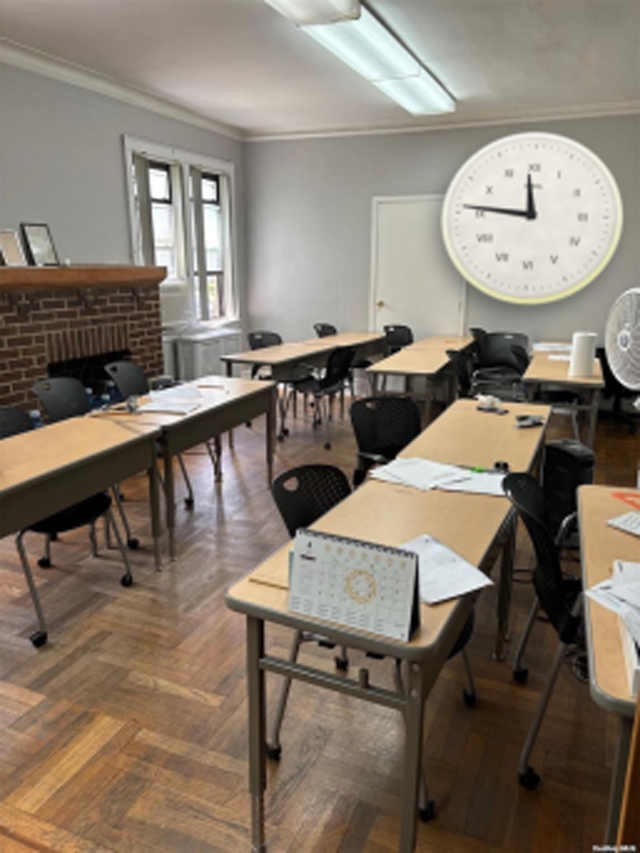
11.46
